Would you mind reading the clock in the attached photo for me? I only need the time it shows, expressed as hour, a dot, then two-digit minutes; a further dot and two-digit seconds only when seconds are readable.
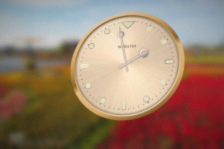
1.58
